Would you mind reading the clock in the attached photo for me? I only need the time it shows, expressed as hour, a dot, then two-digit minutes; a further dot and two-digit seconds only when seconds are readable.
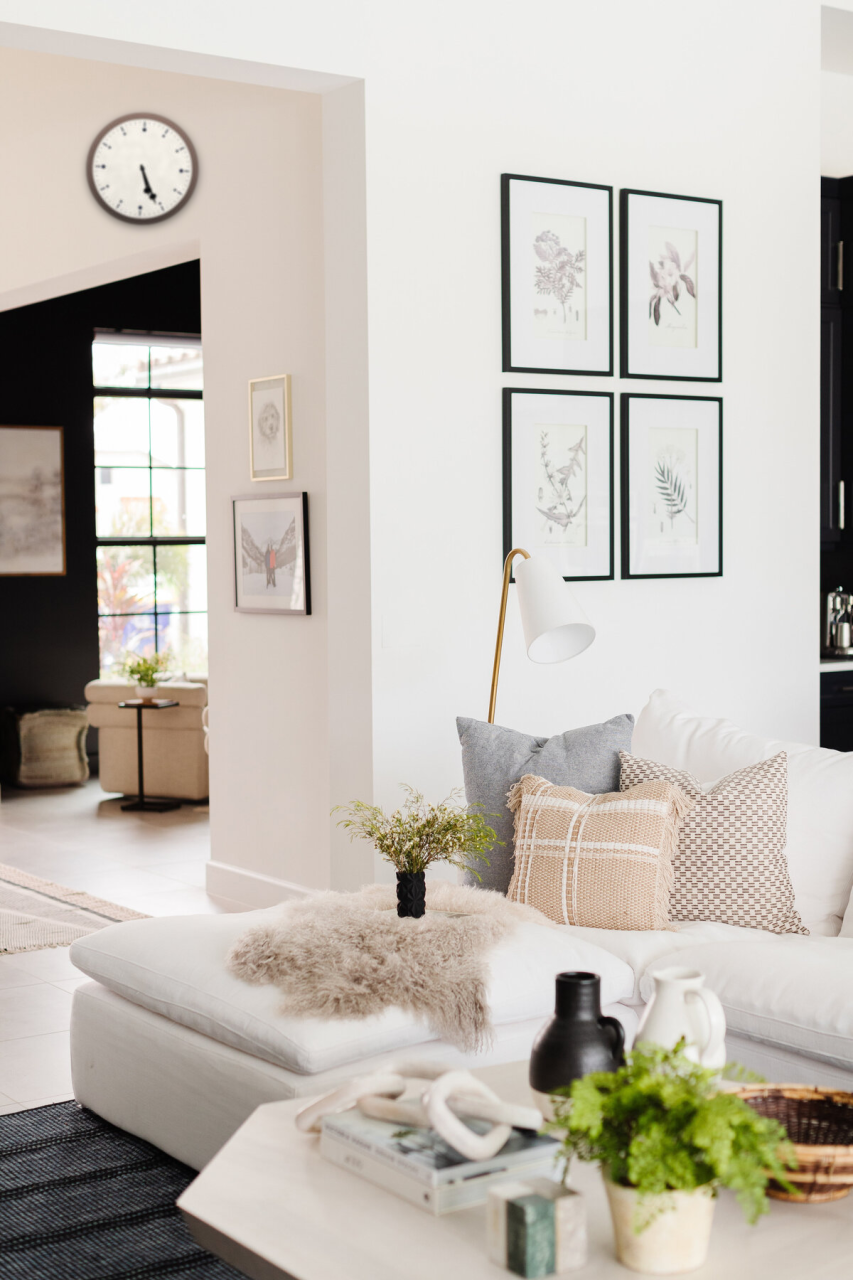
5.26
